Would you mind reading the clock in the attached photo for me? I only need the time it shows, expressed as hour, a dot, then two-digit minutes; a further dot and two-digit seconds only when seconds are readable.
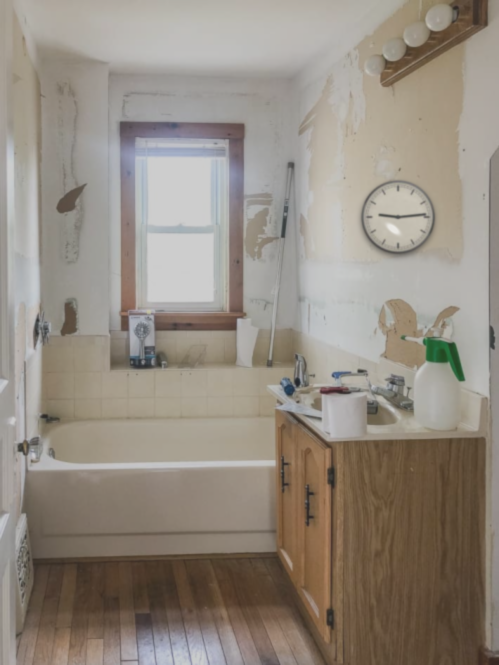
9.14
